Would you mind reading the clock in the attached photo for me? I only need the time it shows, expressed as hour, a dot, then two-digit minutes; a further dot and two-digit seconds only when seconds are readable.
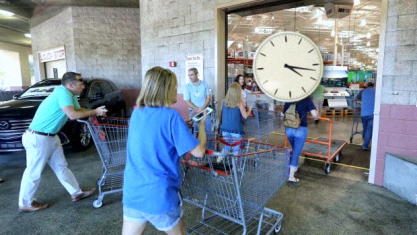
4.17
